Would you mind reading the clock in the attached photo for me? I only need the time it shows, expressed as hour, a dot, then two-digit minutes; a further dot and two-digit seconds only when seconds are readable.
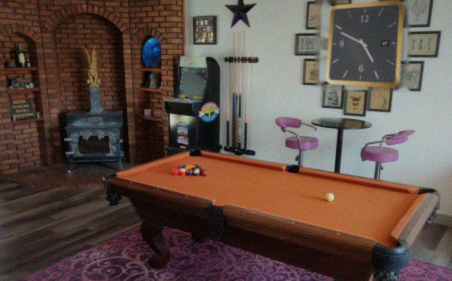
4.49
